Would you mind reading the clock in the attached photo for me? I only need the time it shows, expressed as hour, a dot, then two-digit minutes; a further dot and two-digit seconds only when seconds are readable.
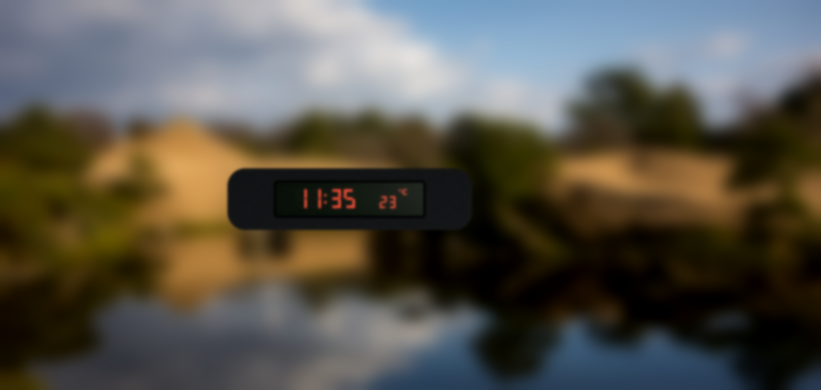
11.35
